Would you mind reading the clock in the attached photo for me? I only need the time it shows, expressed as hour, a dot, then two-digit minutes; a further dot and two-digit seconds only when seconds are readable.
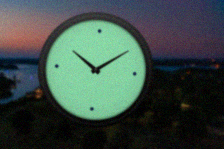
10.09
